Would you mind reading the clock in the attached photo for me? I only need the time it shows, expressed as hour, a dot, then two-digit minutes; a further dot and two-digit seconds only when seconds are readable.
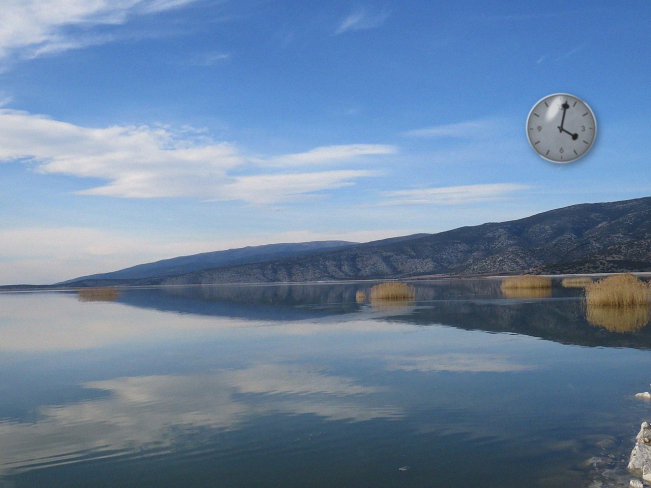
4.02
